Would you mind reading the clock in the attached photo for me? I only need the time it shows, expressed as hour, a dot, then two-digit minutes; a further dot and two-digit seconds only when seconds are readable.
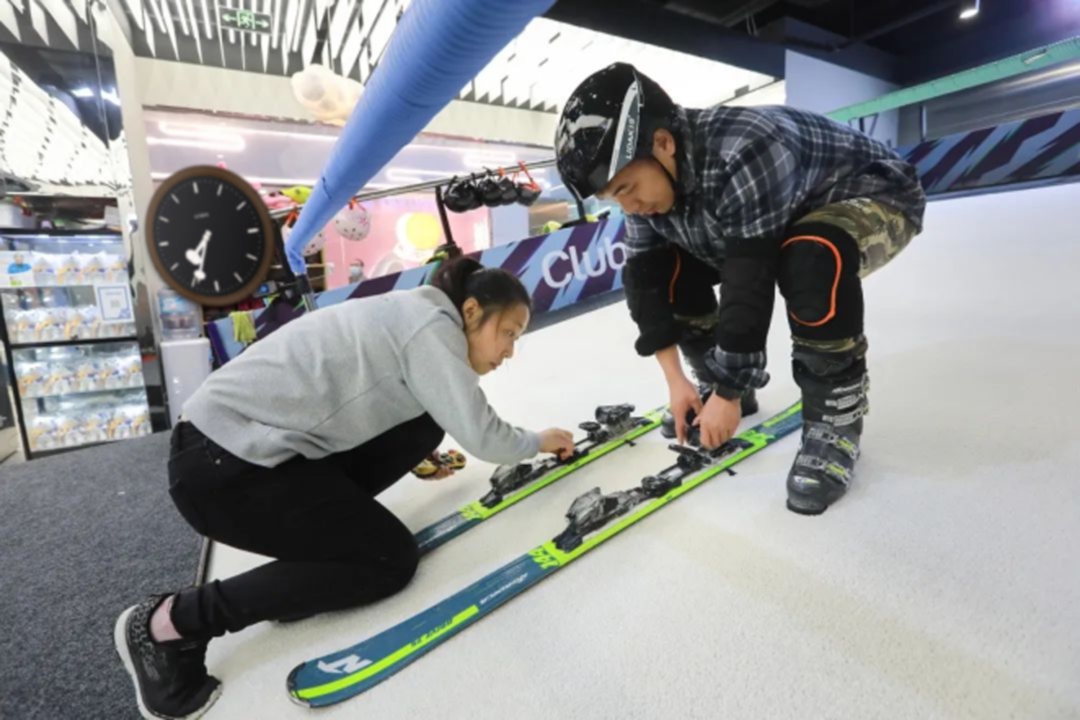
7.34
